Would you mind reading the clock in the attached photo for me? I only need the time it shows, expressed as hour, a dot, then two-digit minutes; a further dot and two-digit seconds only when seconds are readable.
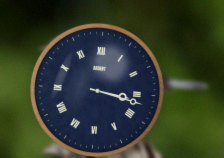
3.17
